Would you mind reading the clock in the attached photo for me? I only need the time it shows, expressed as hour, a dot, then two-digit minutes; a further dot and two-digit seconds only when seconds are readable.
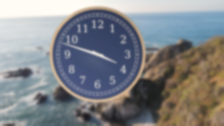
3.48
